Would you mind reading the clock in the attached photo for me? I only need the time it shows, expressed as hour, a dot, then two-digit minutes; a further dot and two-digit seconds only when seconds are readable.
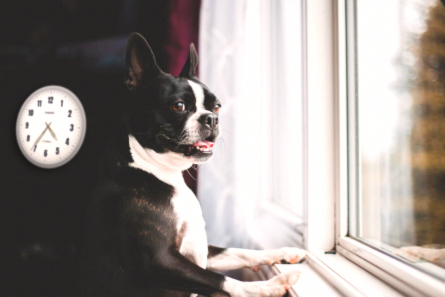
4.36
